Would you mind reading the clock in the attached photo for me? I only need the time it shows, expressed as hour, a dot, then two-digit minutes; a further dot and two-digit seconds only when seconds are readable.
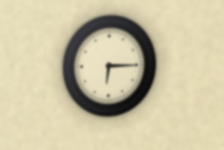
6.15
